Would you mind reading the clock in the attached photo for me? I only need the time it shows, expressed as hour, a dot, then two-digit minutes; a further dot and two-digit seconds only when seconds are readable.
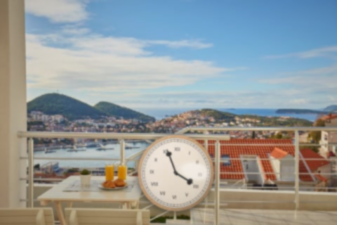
3.56
